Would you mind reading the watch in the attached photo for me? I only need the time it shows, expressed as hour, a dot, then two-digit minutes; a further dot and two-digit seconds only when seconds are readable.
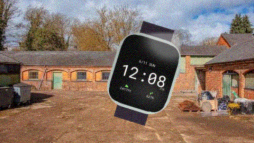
12.08
